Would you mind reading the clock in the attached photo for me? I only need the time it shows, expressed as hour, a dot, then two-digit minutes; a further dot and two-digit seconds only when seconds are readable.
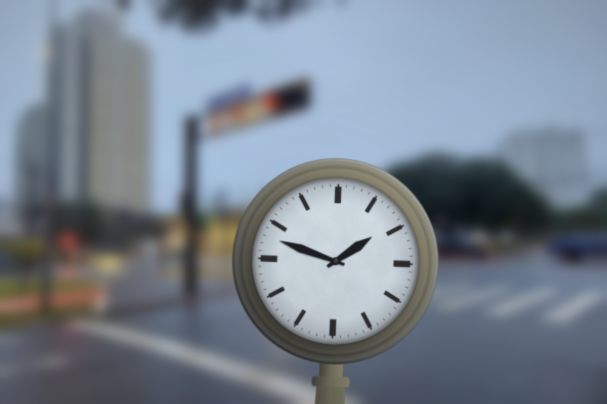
1.48
